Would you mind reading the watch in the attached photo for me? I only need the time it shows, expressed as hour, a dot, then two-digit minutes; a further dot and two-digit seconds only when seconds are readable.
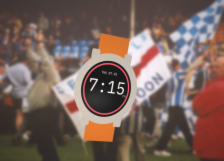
7.15
